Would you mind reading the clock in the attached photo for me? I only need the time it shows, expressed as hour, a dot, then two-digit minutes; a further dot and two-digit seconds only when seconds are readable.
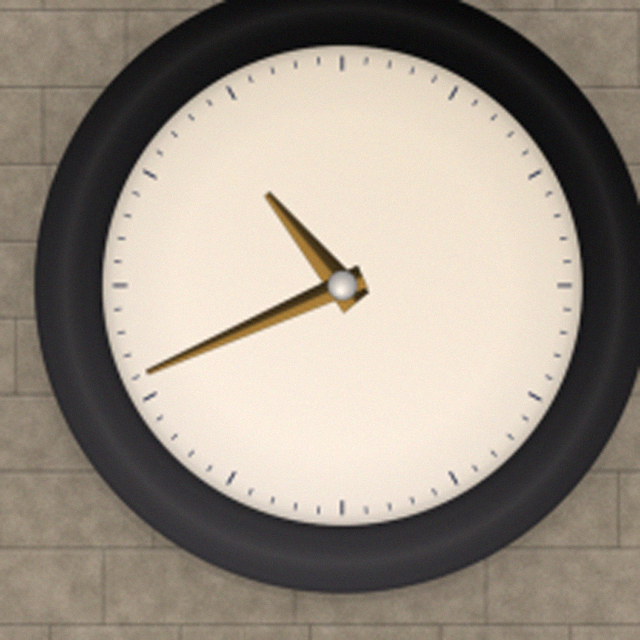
10.41
